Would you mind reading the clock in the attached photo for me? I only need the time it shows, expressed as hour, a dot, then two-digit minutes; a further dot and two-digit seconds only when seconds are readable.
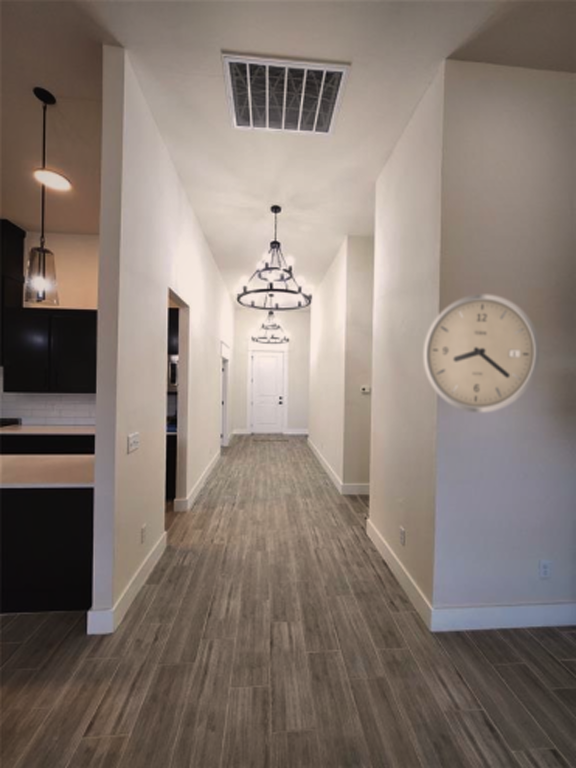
8.21
